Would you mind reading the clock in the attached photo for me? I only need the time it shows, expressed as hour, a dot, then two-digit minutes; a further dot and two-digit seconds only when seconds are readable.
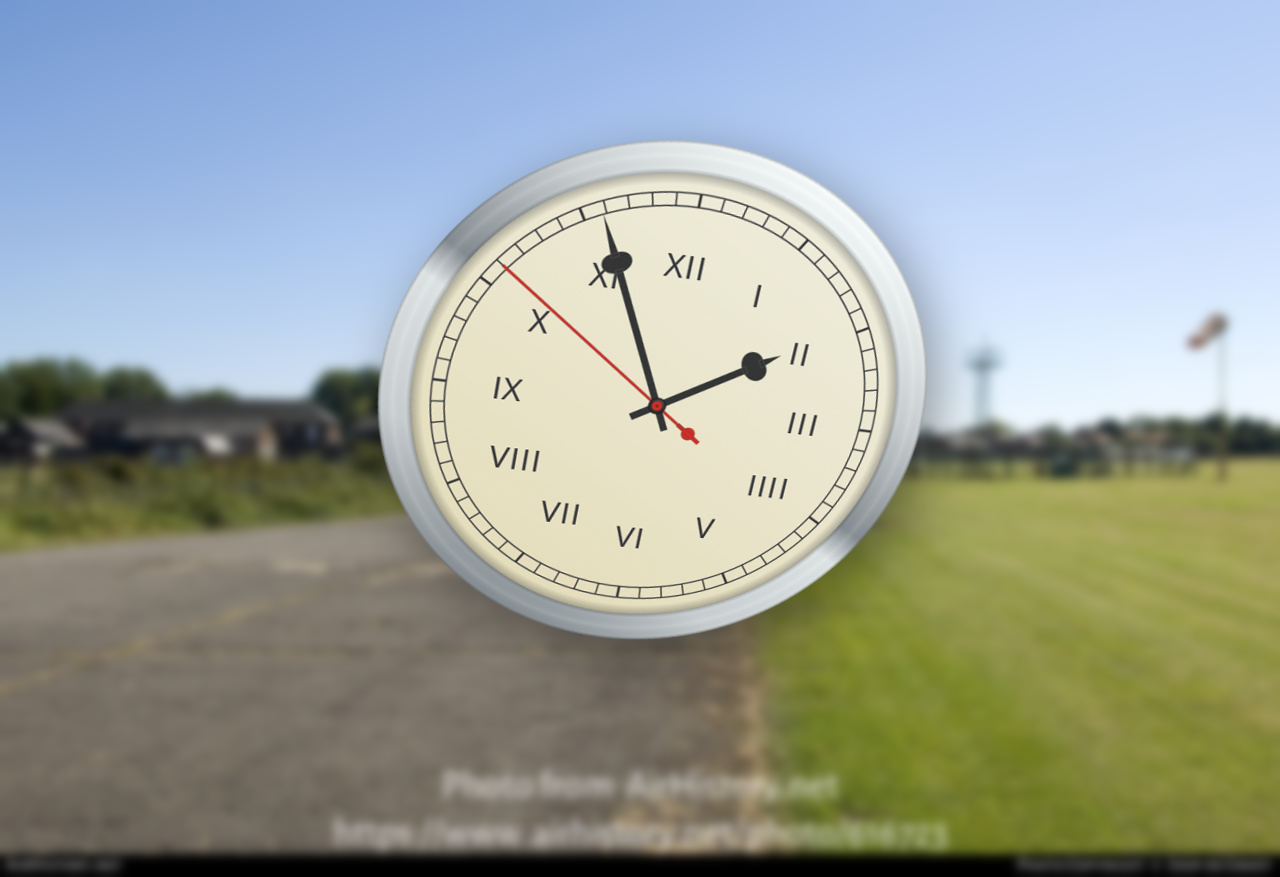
1.55.51
